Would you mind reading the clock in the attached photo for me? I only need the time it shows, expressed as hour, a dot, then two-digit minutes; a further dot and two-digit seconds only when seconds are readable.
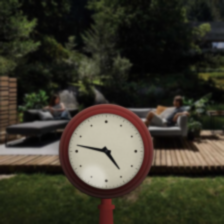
4.47
